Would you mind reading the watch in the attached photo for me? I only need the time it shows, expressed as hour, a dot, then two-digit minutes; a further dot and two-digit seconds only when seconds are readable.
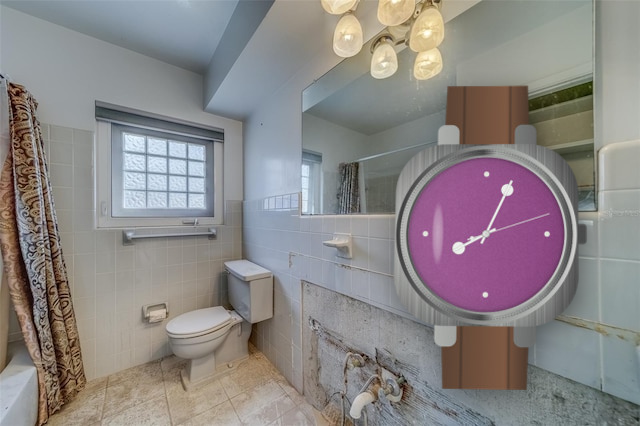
8.04.12
